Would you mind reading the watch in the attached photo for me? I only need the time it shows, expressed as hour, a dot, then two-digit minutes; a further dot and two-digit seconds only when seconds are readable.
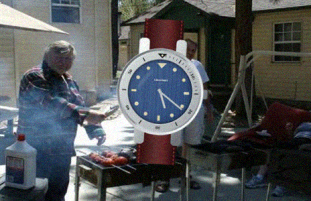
5.21
